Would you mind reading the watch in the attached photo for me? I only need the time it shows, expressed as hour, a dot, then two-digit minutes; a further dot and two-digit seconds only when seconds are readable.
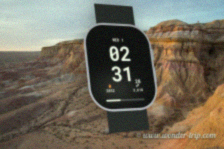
2.31
